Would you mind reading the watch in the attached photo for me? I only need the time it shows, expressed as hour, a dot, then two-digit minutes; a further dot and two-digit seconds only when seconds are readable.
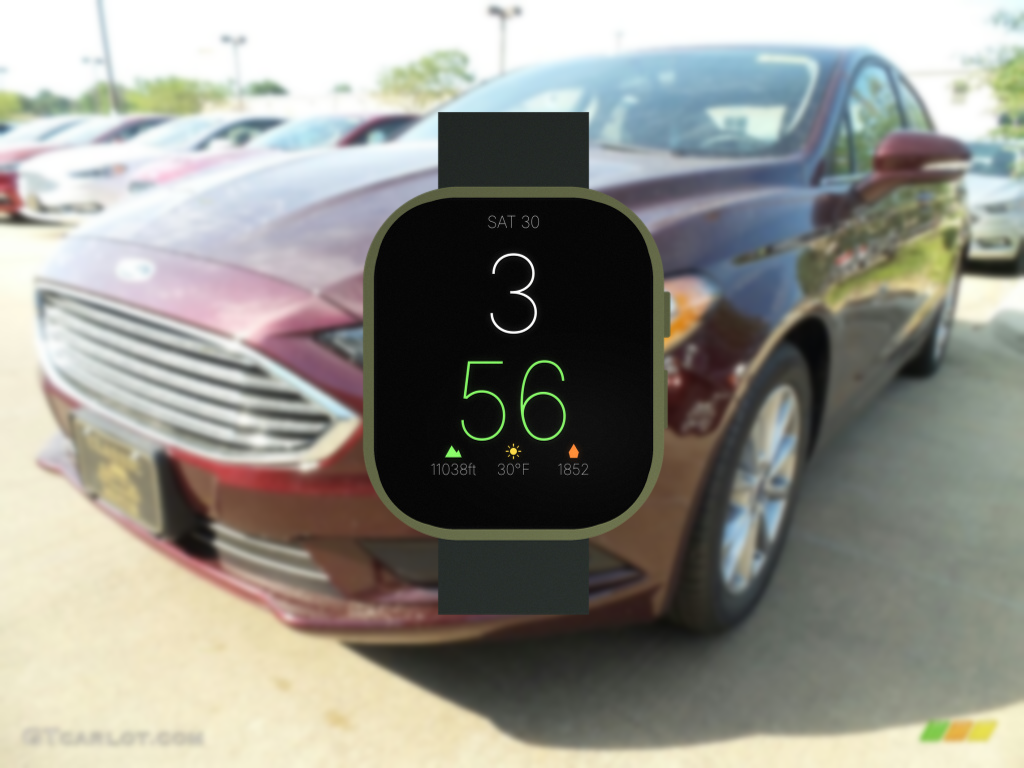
3.56
